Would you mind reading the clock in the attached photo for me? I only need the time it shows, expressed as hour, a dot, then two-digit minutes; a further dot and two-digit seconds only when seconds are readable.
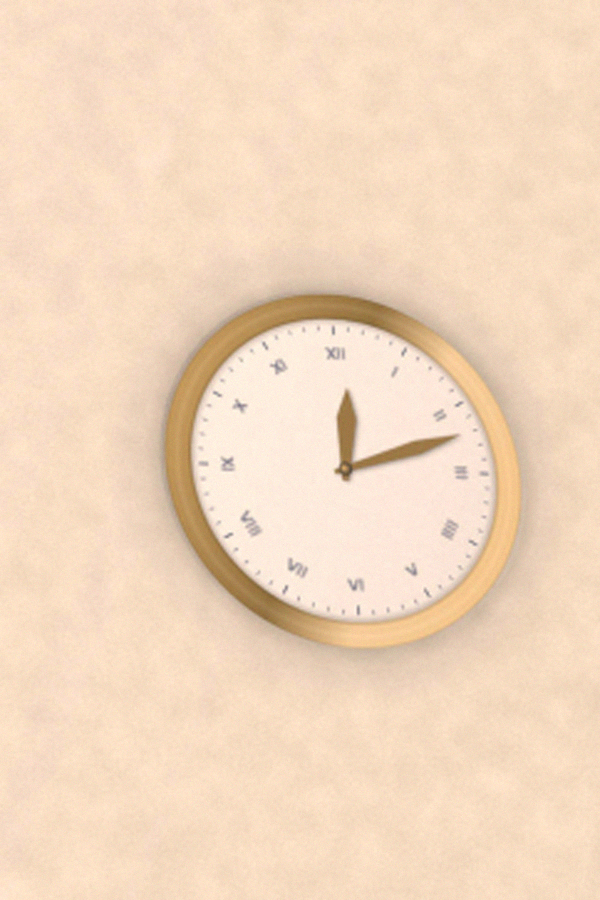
12.12
